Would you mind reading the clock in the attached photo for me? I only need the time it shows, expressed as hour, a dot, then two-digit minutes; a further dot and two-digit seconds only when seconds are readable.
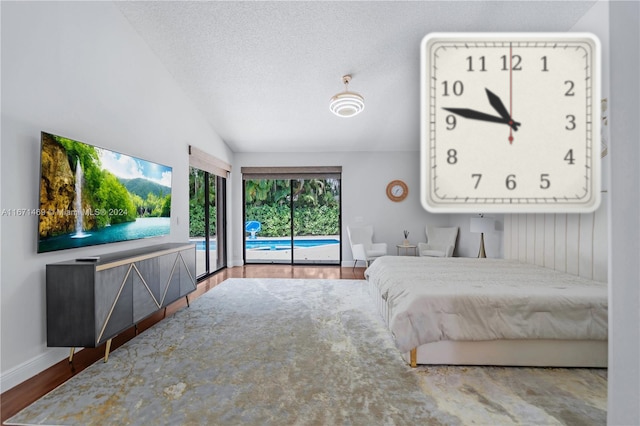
10.47.00
